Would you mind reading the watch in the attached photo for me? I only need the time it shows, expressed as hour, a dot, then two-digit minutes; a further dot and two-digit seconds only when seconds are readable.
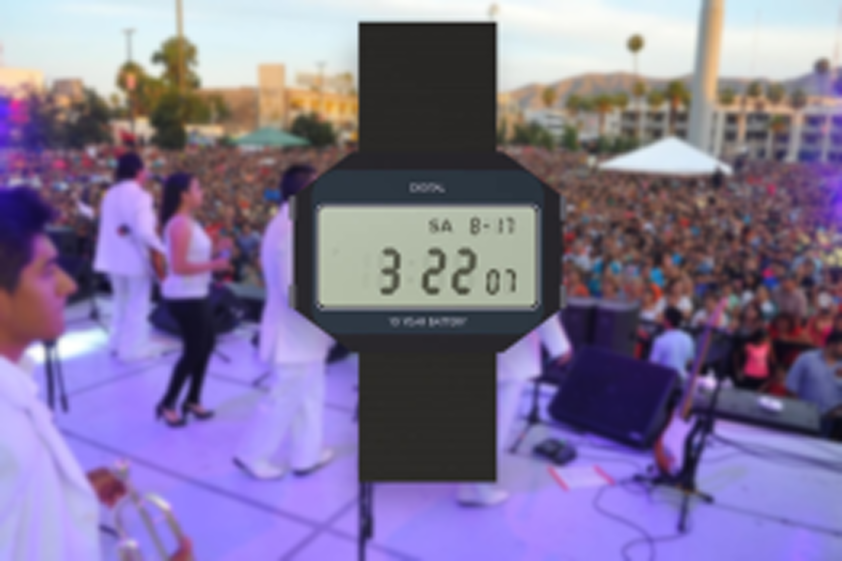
3.22.07
